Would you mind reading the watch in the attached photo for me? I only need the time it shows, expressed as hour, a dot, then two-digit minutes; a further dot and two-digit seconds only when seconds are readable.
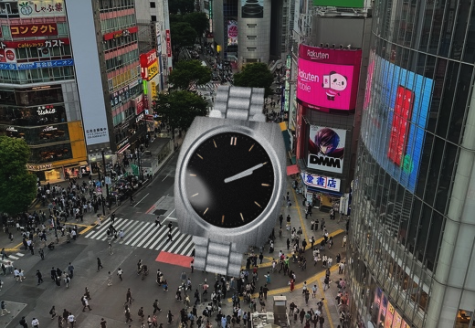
2.10
